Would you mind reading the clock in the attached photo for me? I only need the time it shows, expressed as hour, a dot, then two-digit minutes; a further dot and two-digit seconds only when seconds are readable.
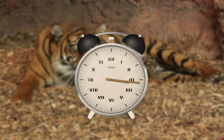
3.16
